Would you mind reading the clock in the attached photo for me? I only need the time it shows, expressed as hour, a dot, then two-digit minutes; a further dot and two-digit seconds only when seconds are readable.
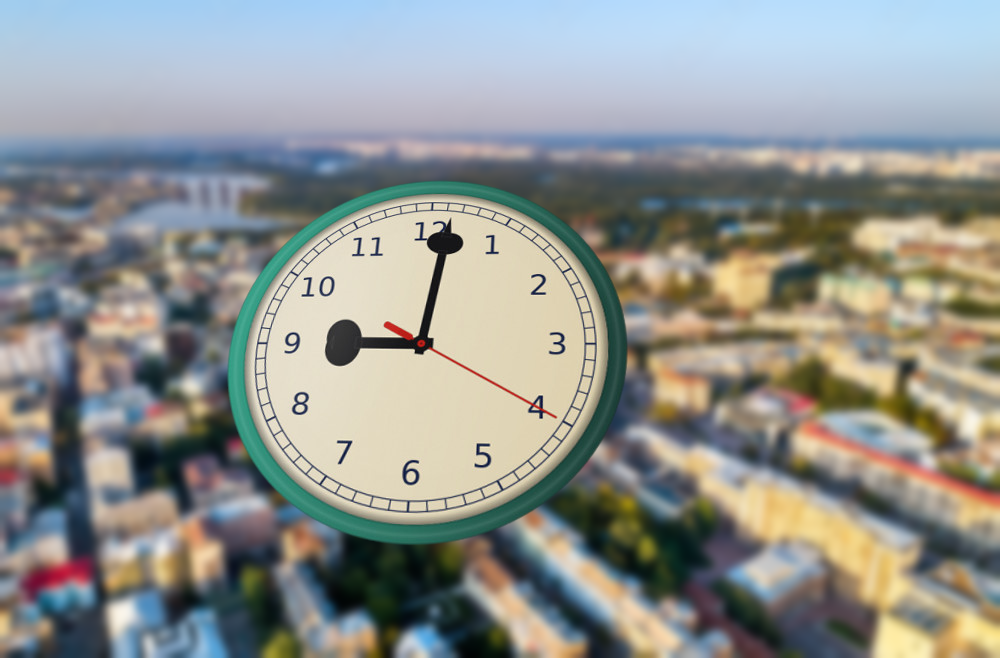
9.01.20
